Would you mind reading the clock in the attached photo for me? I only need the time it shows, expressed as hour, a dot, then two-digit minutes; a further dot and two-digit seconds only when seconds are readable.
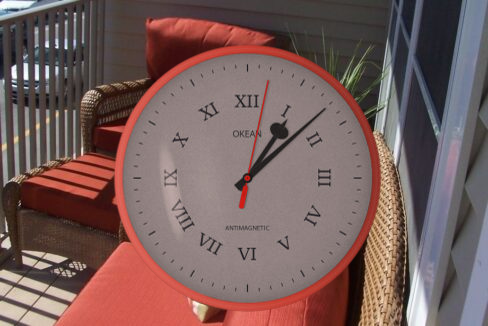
1.08.02
